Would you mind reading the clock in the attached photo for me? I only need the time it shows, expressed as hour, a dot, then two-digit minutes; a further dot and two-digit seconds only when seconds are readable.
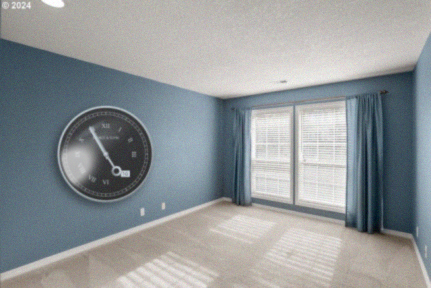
4.55
